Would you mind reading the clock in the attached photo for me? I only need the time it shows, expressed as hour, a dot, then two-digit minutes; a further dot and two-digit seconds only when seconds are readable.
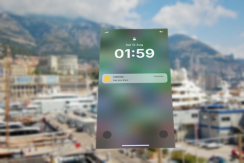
1.59
